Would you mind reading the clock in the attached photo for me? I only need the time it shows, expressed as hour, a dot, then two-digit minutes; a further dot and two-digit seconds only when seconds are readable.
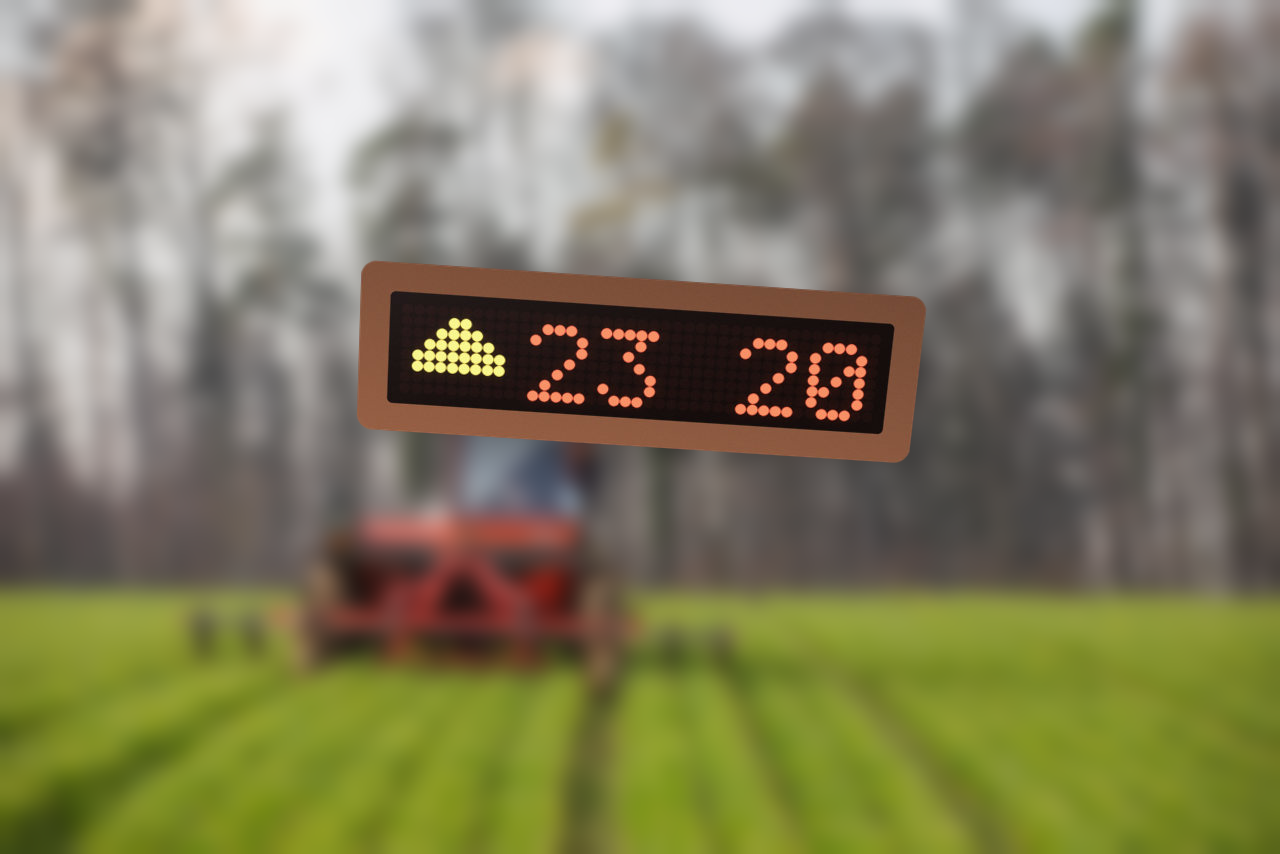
23.20
